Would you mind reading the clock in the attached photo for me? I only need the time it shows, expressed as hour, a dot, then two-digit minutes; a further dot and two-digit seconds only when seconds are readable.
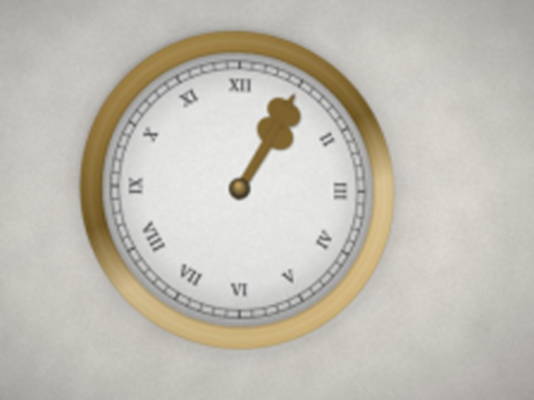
1.05
